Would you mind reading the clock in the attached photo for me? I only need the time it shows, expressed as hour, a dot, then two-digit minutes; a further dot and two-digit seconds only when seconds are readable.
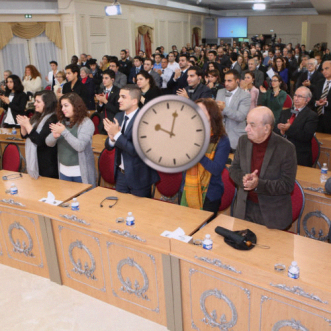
10.03
